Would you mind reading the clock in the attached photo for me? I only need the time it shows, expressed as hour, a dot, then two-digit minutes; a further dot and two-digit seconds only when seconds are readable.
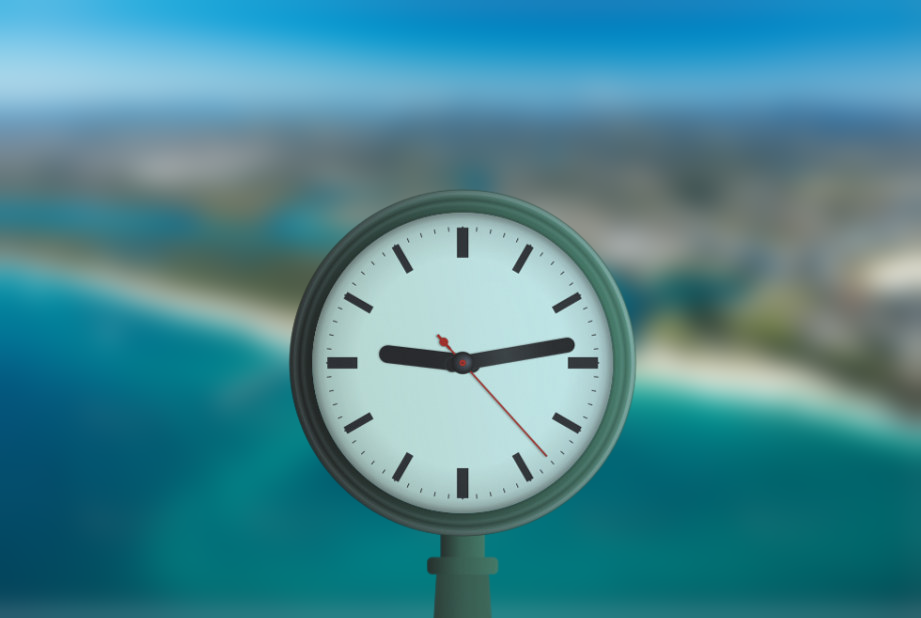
9.13.23
